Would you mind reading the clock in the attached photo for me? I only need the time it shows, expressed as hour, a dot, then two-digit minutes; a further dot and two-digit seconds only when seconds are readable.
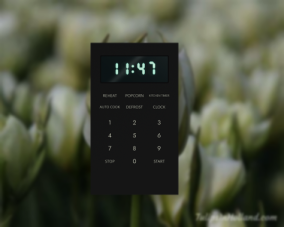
11.47
